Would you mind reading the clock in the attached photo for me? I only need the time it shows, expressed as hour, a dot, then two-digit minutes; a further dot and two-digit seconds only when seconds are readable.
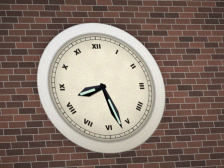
8.27
